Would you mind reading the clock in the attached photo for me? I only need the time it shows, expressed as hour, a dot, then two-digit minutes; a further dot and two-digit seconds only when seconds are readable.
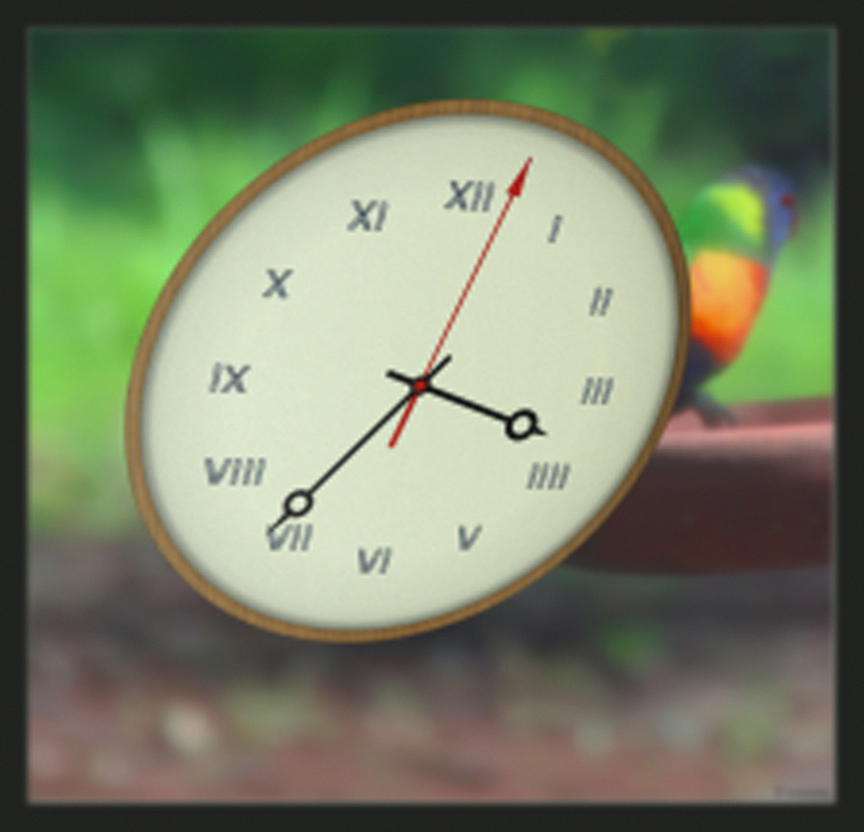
3.36.02
